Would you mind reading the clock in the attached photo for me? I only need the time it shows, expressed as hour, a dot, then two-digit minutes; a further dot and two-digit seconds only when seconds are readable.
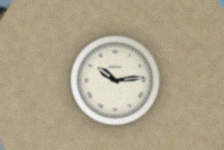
10.14
